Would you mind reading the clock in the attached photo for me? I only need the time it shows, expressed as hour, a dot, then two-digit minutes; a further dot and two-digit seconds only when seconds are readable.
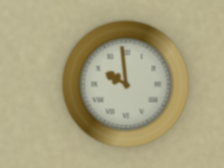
9.59
